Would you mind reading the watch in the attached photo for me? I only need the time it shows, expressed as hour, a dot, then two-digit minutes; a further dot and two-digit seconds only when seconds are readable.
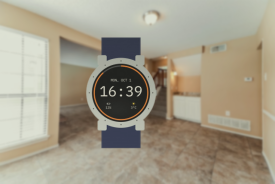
16.39
